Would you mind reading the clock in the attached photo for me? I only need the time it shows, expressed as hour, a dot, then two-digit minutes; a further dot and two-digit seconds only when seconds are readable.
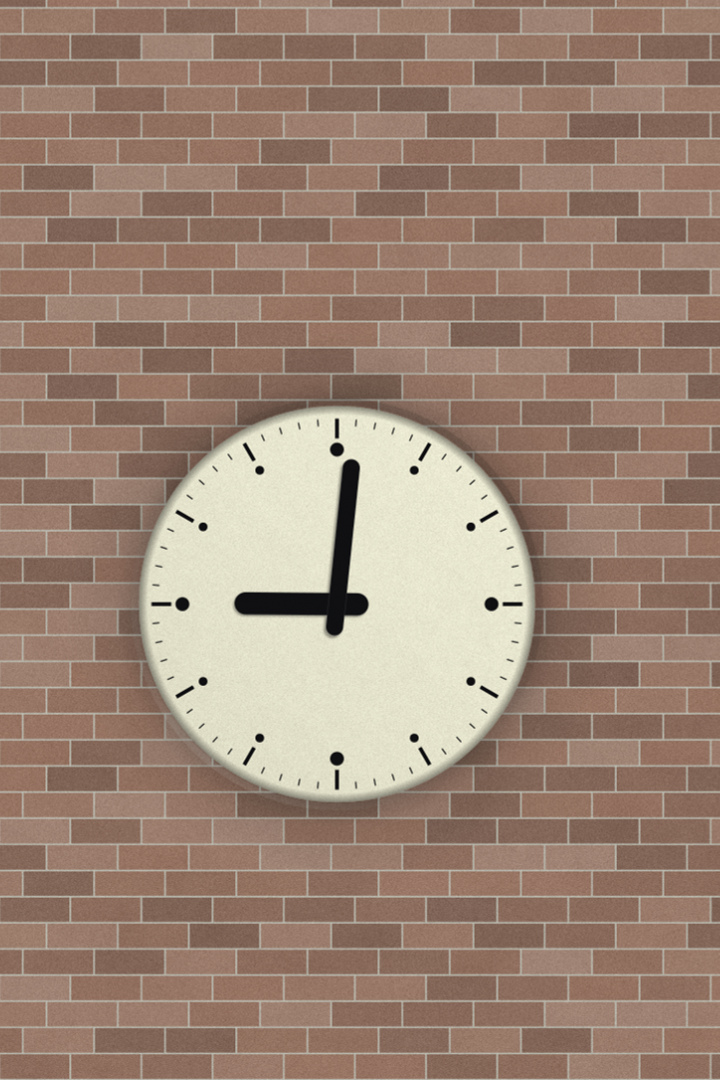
9.01
